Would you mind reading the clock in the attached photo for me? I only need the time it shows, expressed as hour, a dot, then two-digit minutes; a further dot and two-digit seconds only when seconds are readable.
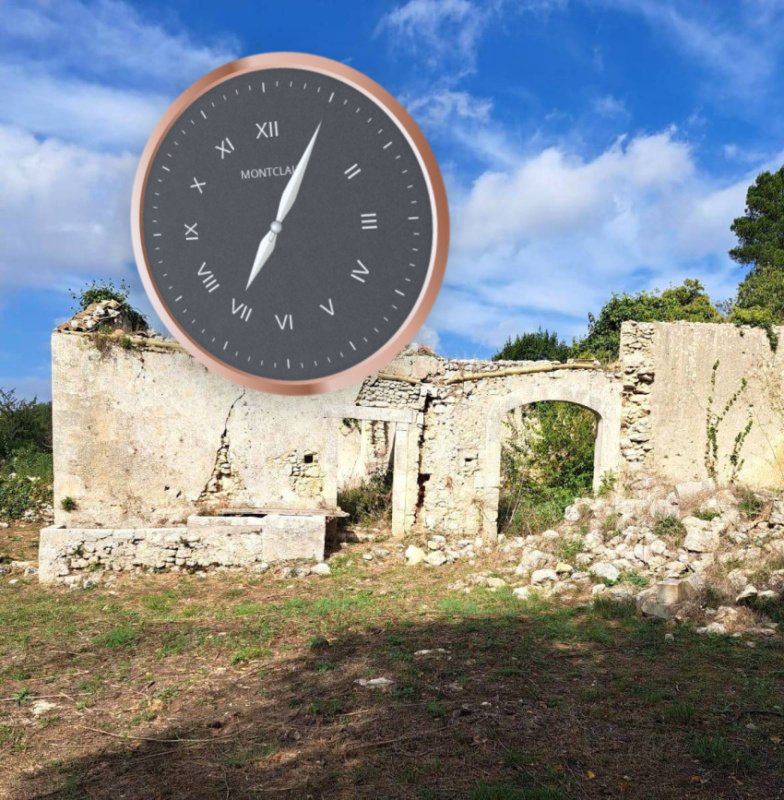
7.05
